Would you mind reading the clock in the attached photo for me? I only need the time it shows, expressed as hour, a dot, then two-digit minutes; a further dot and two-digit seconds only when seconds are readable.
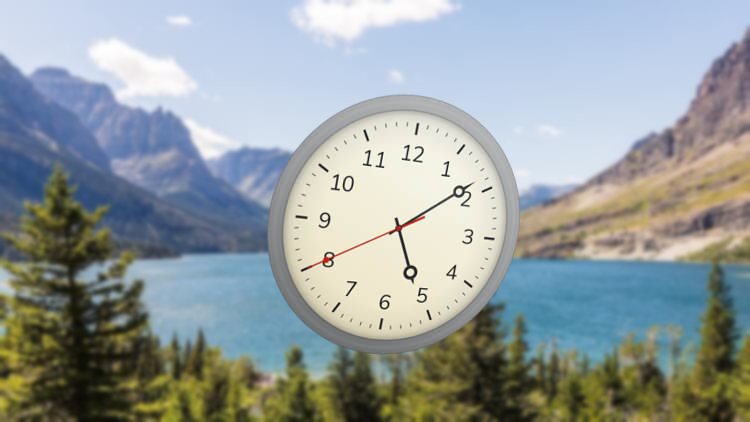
5.08.40
